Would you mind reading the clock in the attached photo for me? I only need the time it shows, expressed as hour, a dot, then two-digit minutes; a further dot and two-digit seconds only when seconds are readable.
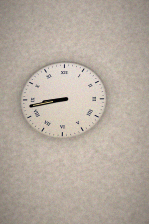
8.43
